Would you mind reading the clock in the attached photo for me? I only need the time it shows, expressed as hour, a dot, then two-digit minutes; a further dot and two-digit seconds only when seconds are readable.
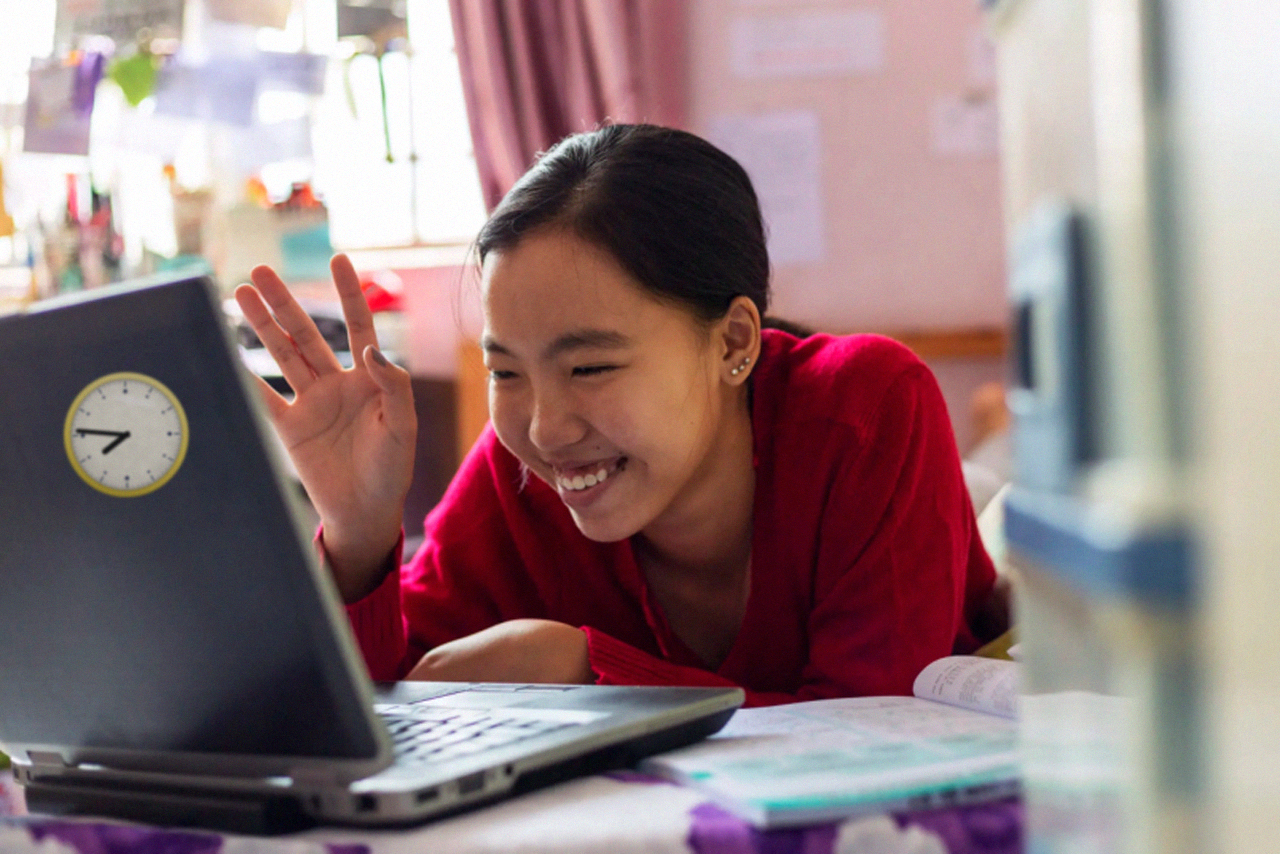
7.46
